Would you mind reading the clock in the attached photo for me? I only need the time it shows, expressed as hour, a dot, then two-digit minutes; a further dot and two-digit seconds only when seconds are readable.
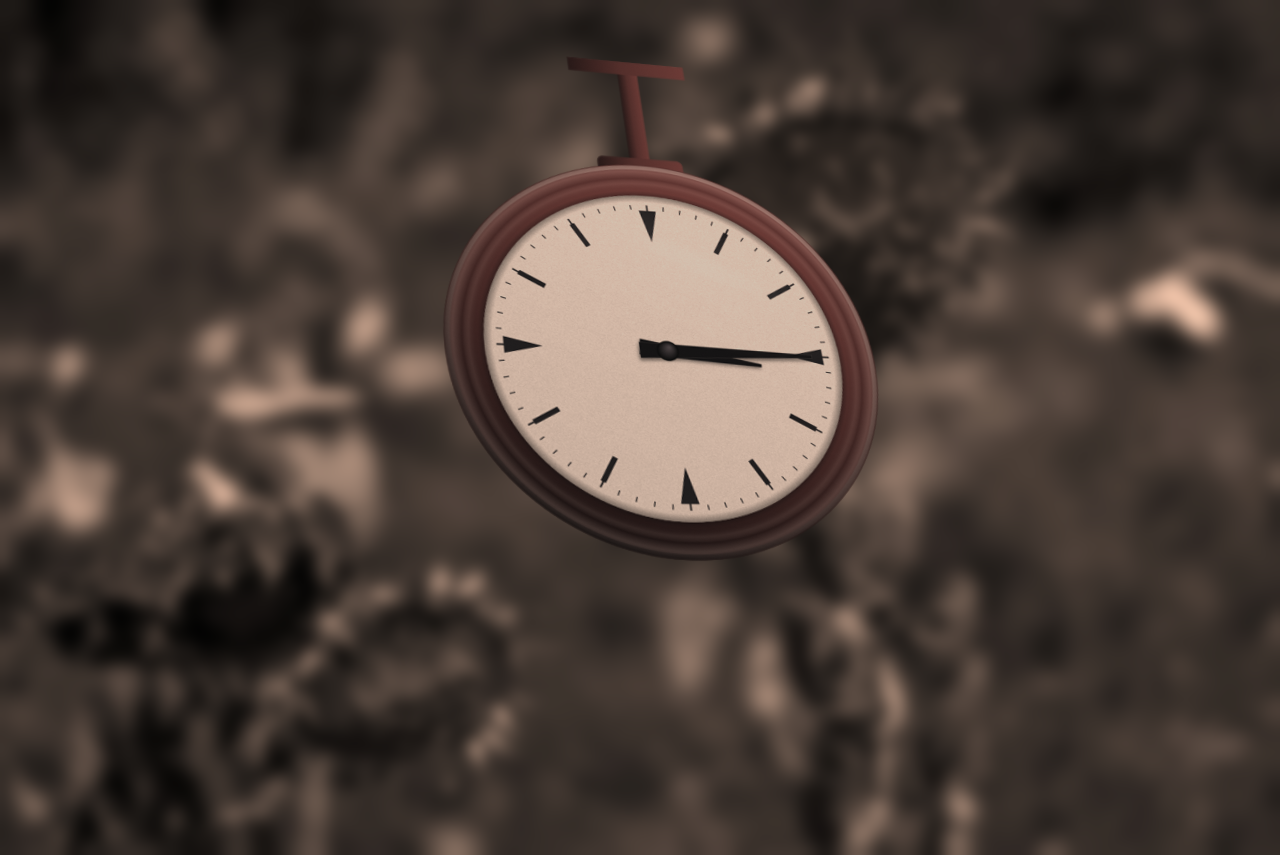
3.15
